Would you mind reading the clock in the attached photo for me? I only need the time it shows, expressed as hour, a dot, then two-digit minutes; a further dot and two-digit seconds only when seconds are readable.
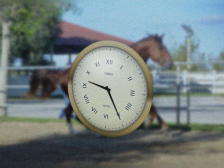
9.25
